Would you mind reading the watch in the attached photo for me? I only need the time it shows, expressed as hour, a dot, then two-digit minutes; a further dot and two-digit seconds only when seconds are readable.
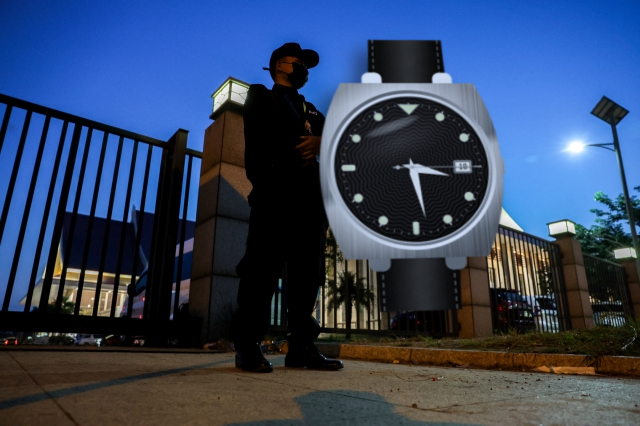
3.28.15
